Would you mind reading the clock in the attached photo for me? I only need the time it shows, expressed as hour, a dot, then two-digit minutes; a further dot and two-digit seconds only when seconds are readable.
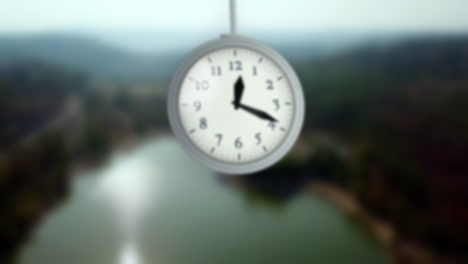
12.19
